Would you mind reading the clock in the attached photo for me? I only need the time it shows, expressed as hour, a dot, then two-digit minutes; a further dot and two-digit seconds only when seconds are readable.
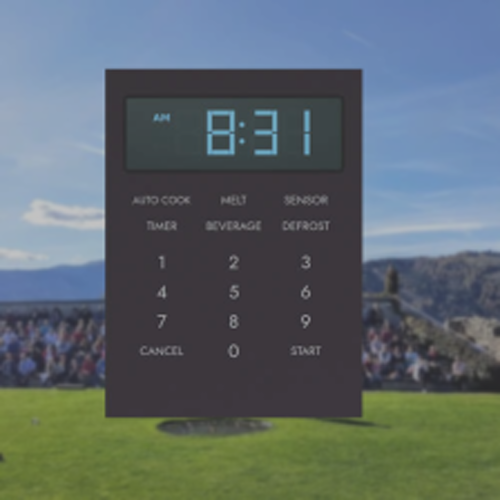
8.31
